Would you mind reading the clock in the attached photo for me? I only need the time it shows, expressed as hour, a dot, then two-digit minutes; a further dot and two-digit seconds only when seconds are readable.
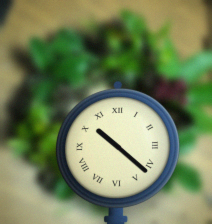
10.22
